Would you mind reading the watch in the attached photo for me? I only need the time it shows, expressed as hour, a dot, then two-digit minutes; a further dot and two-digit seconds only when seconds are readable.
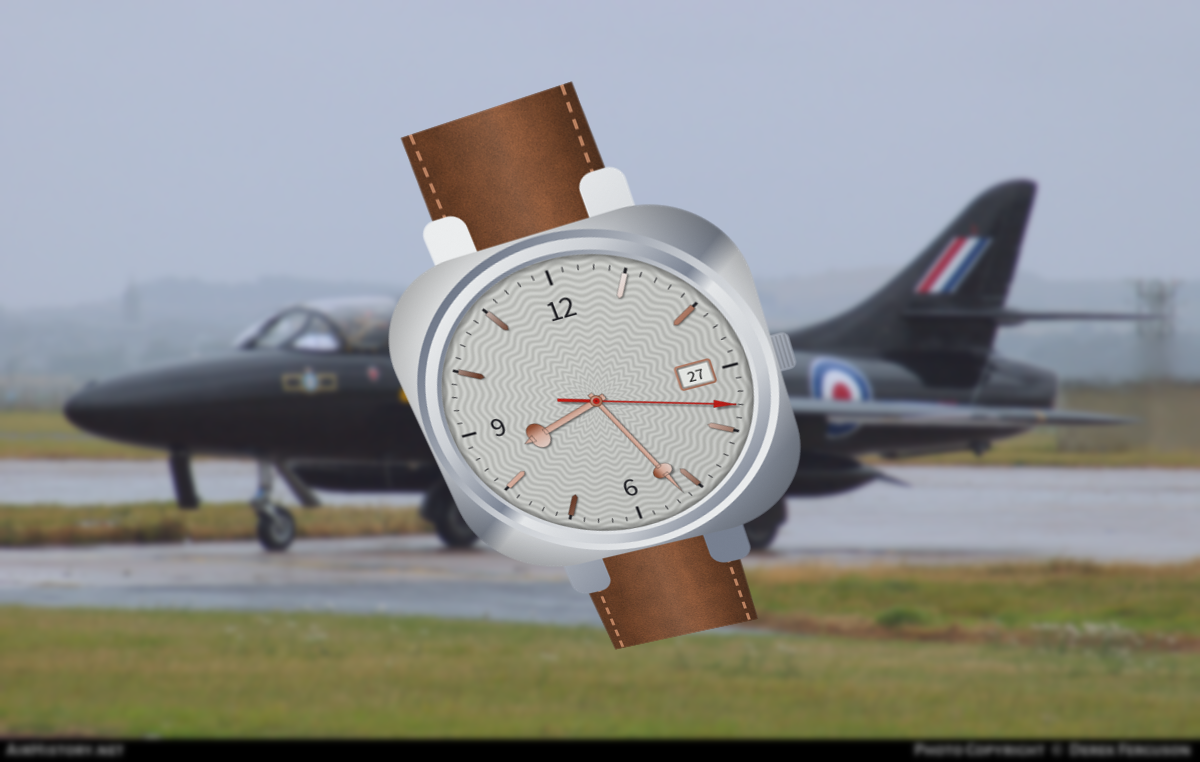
8.26.18
